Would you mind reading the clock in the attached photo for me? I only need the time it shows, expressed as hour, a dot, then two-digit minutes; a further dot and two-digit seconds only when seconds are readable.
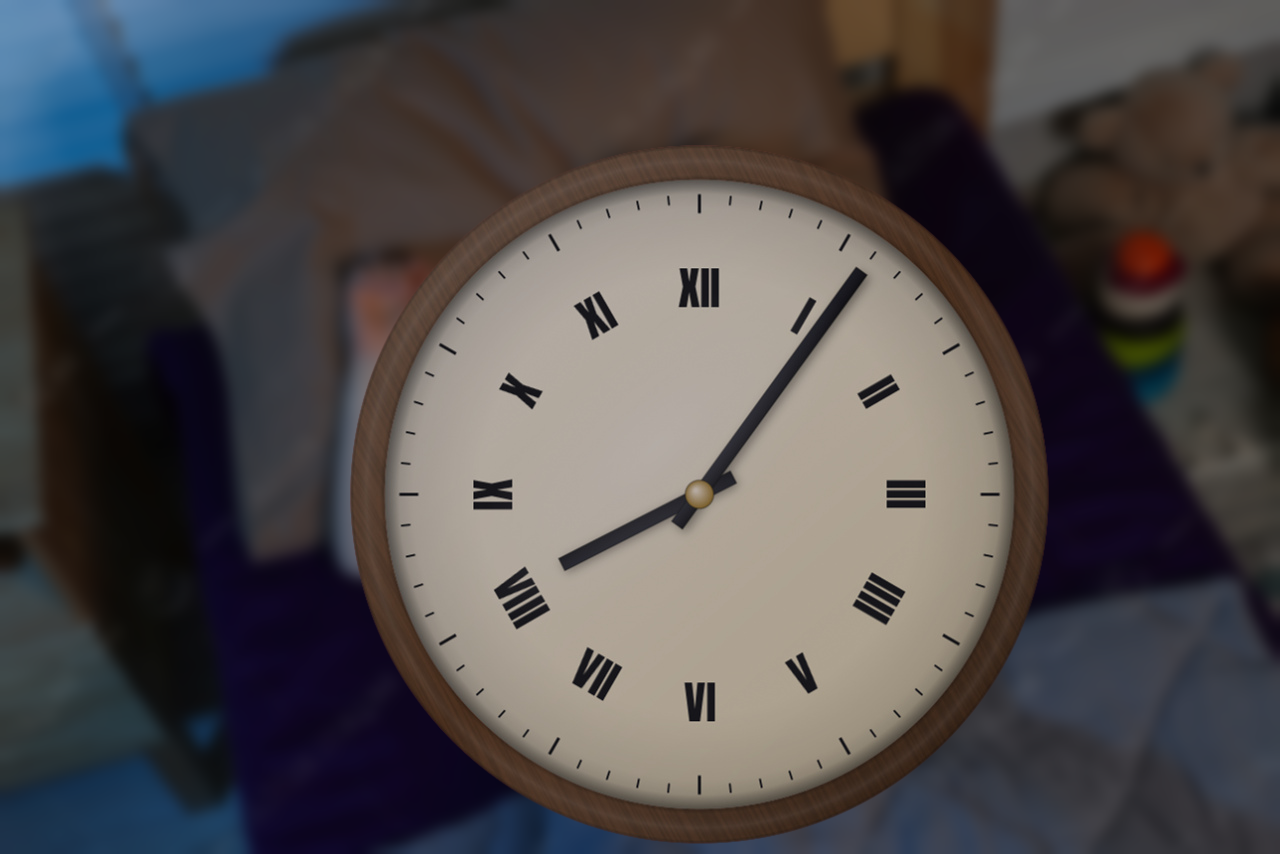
8.06
